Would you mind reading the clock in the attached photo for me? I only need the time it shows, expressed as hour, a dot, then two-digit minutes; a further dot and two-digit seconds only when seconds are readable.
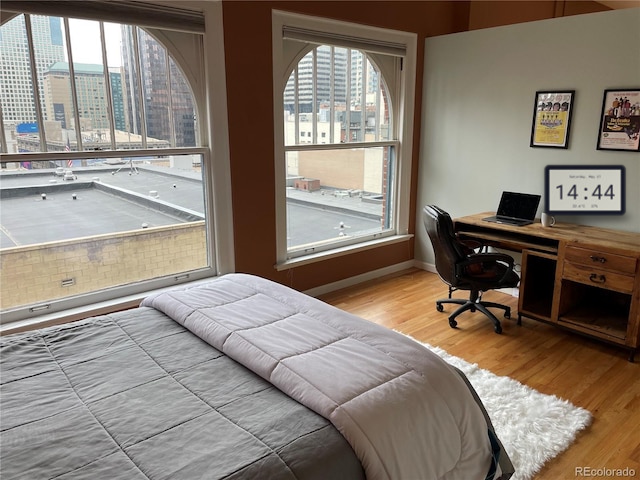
14.44
